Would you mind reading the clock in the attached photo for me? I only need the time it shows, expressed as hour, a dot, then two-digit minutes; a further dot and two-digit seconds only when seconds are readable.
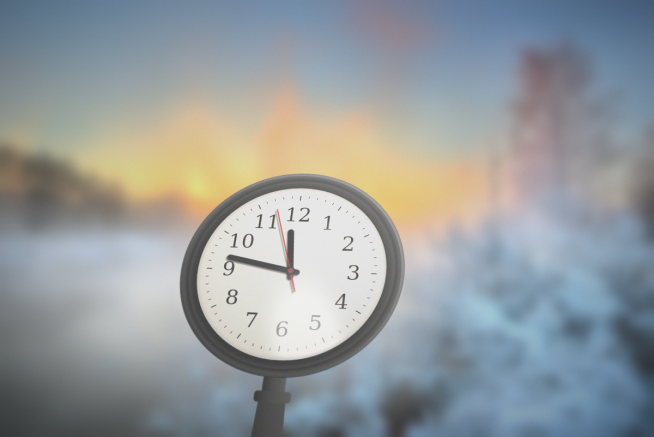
11.46.57
